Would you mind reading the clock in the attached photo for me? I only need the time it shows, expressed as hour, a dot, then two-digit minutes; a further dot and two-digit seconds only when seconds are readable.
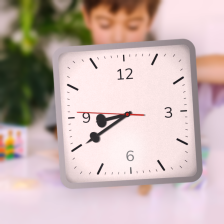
8.39.46
